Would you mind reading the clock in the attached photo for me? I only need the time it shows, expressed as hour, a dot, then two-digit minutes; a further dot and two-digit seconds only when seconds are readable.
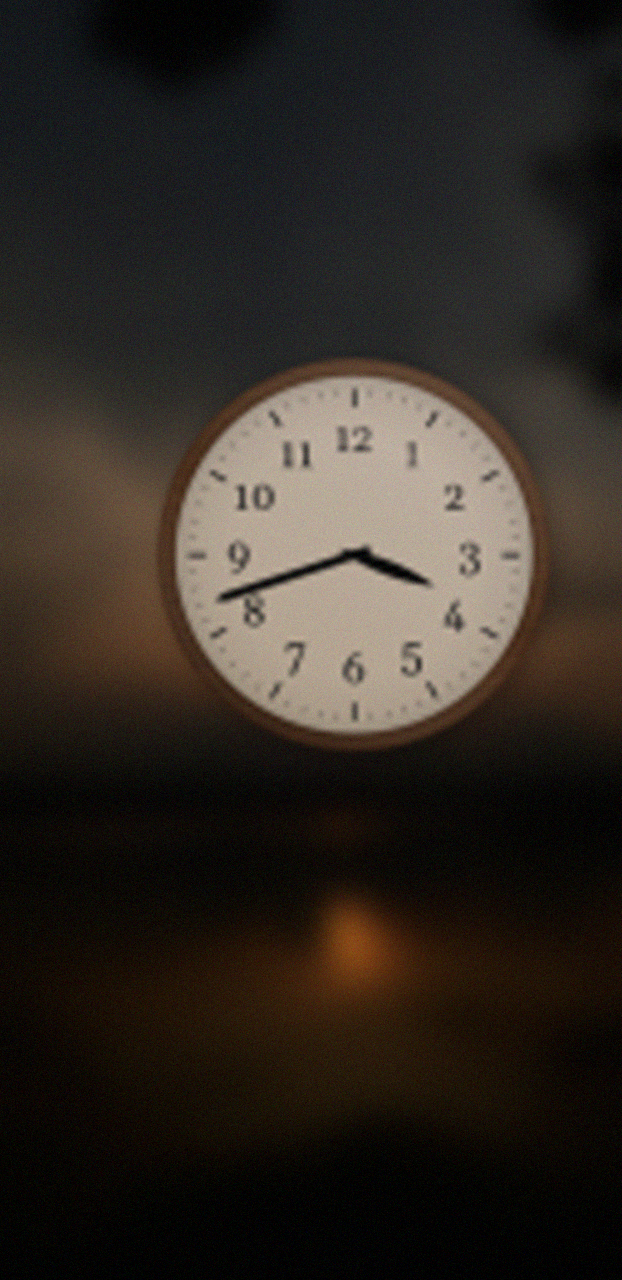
3.42
